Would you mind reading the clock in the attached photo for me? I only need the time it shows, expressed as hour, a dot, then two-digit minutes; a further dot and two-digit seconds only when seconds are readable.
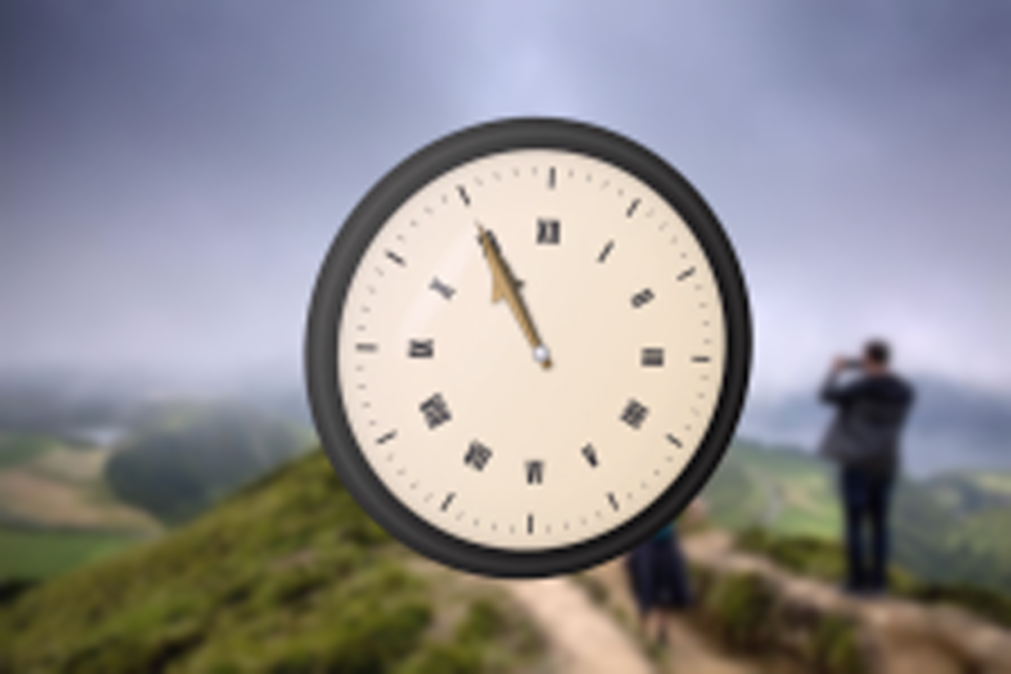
10.55
